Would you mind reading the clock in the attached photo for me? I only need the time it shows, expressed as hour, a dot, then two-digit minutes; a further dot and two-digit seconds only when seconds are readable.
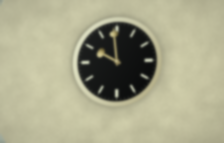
9.59
